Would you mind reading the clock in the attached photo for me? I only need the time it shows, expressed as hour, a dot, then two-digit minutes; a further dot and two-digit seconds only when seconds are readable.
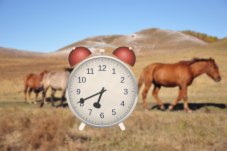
6.41
